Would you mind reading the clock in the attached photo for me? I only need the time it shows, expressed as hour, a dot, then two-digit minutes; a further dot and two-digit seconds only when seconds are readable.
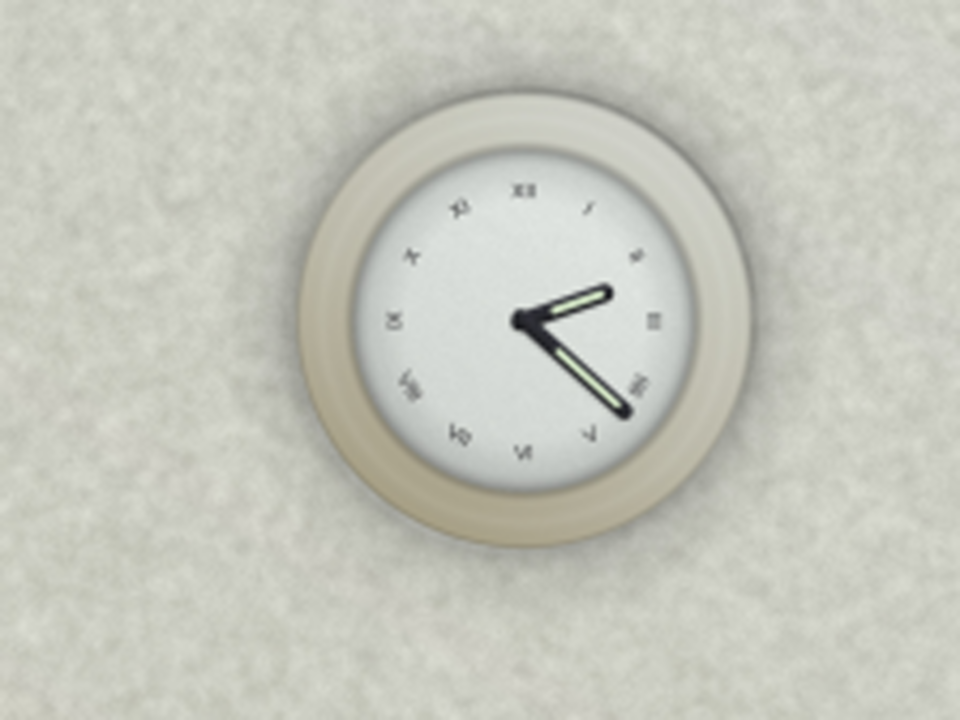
2.22
